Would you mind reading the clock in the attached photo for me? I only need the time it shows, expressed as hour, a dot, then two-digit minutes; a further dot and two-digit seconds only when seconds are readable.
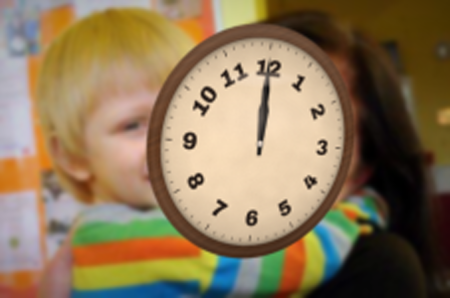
12.00
